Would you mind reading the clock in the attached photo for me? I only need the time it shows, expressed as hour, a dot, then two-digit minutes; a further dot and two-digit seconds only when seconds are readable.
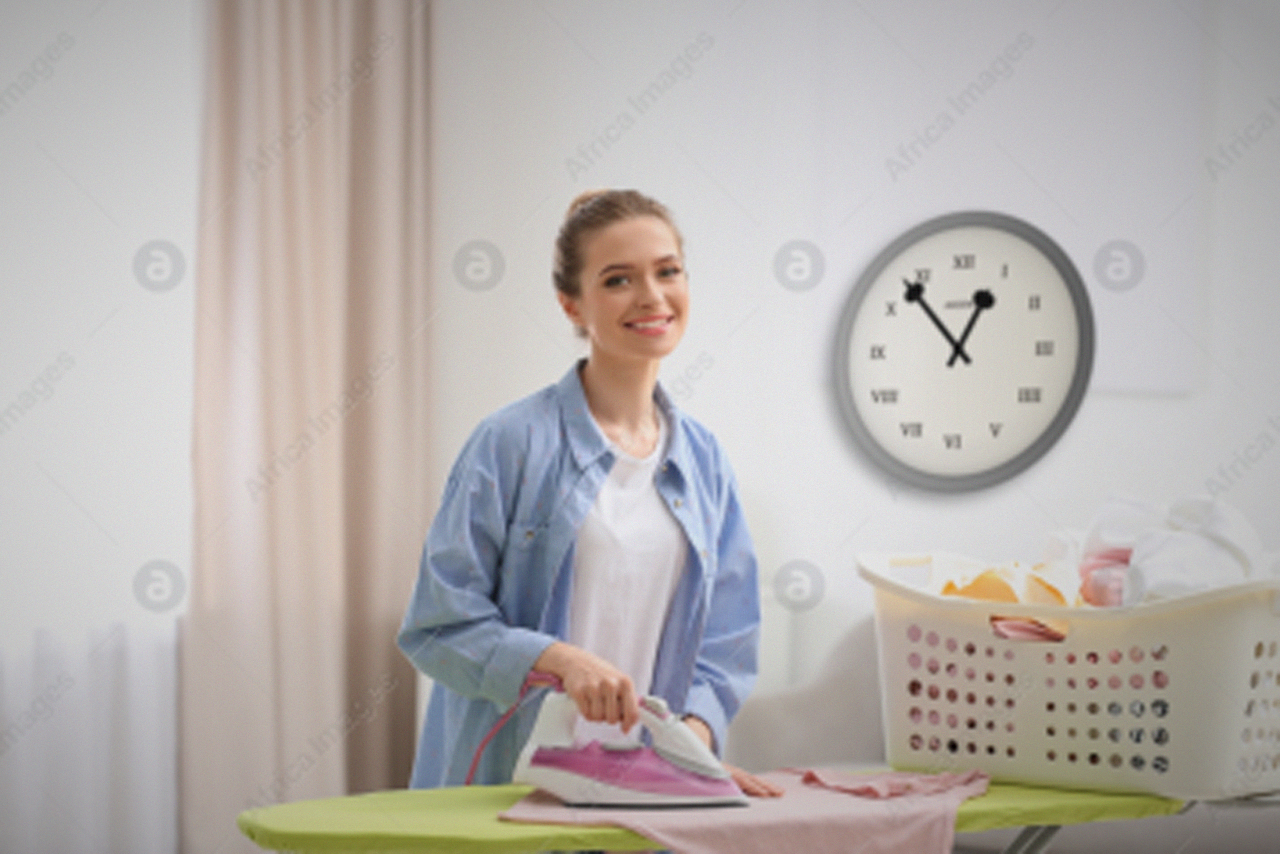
12.53
